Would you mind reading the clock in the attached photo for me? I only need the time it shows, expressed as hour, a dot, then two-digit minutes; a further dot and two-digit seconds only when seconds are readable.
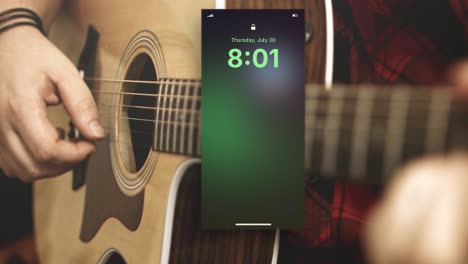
8.01
